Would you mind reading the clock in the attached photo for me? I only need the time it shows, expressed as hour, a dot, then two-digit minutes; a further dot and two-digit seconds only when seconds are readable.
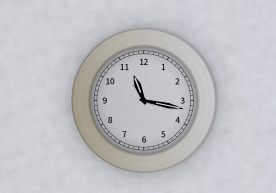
11.17
